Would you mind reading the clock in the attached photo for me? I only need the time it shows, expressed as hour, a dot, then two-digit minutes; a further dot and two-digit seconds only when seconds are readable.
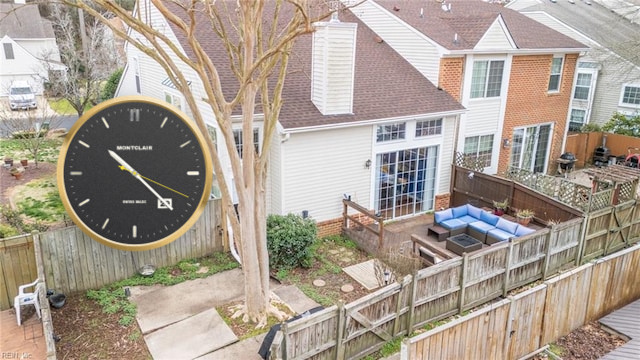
10.22.19
